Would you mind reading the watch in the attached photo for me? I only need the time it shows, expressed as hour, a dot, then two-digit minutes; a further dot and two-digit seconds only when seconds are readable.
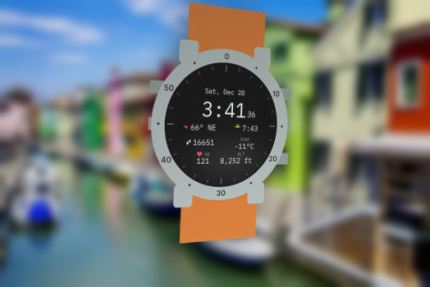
3.41.36
